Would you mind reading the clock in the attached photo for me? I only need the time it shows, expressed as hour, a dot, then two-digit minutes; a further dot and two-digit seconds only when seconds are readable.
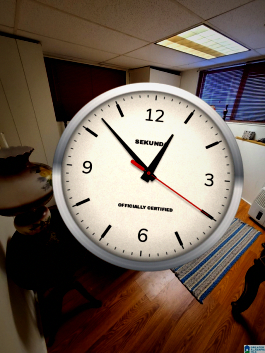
12.52.20
